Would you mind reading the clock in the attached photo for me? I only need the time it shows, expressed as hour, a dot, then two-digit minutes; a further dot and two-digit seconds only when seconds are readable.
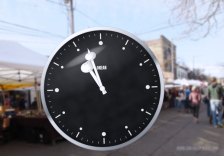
10.57
